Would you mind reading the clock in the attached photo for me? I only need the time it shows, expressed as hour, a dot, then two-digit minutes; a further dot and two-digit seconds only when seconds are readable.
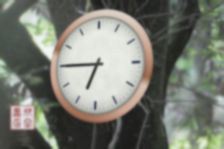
6.45
